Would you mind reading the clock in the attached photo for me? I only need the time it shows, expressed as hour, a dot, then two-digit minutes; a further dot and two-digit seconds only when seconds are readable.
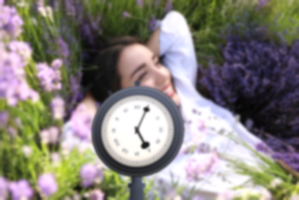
5.04
